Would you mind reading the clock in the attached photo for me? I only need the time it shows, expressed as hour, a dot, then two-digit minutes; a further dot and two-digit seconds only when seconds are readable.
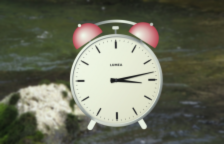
3.13
